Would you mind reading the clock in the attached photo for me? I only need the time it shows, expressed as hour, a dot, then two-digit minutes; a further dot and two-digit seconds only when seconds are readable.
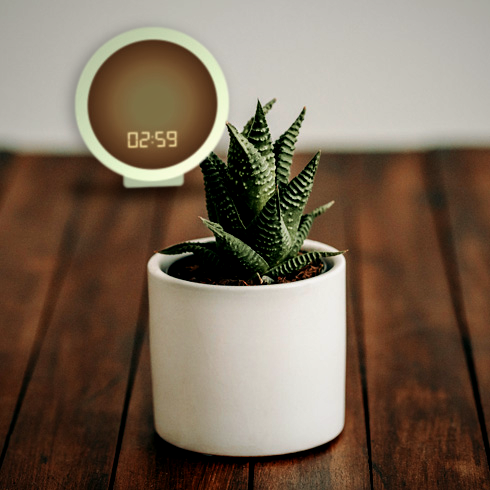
2.59
